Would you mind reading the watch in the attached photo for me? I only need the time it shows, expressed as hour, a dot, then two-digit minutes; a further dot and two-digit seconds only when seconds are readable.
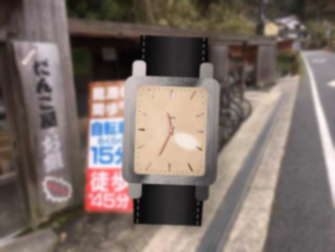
11.34
